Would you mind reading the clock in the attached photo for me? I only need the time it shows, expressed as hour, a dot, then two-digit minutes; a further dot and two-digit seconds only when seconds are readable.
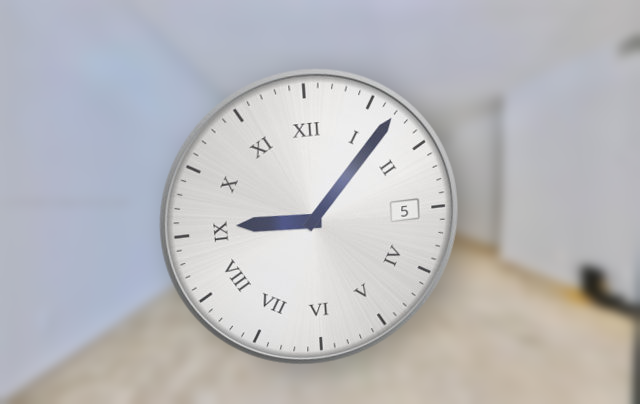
9.07
